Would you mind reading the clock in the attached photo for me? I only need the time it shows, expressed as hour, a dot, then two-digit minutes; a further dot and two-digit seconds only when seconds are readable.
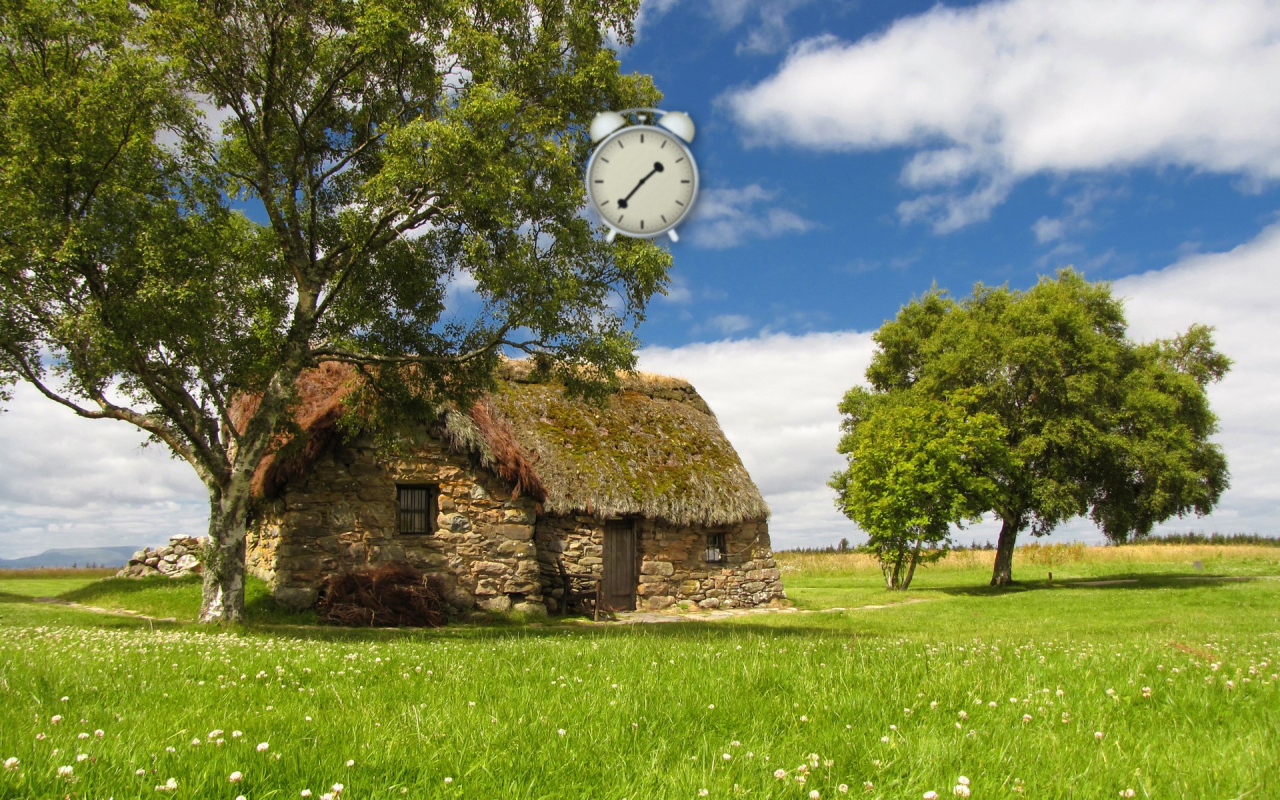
1.37
